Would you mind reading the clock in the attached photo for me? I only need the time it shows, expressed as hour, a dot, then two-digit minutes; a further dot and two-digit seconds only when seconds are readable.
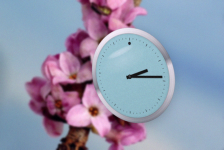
2.14
